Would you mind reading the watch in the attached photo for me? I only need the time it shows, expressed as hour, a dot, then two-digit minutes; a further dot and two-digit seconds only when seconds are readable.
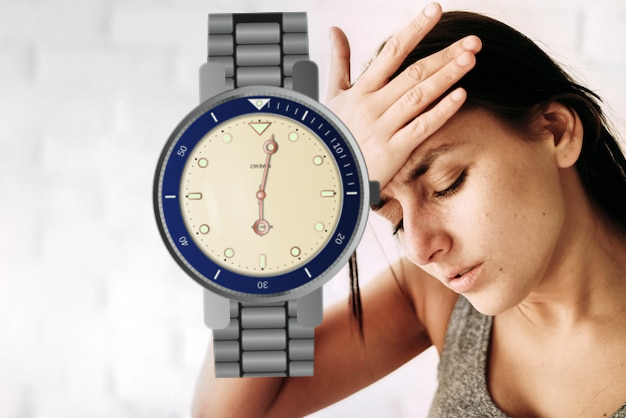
6.02
